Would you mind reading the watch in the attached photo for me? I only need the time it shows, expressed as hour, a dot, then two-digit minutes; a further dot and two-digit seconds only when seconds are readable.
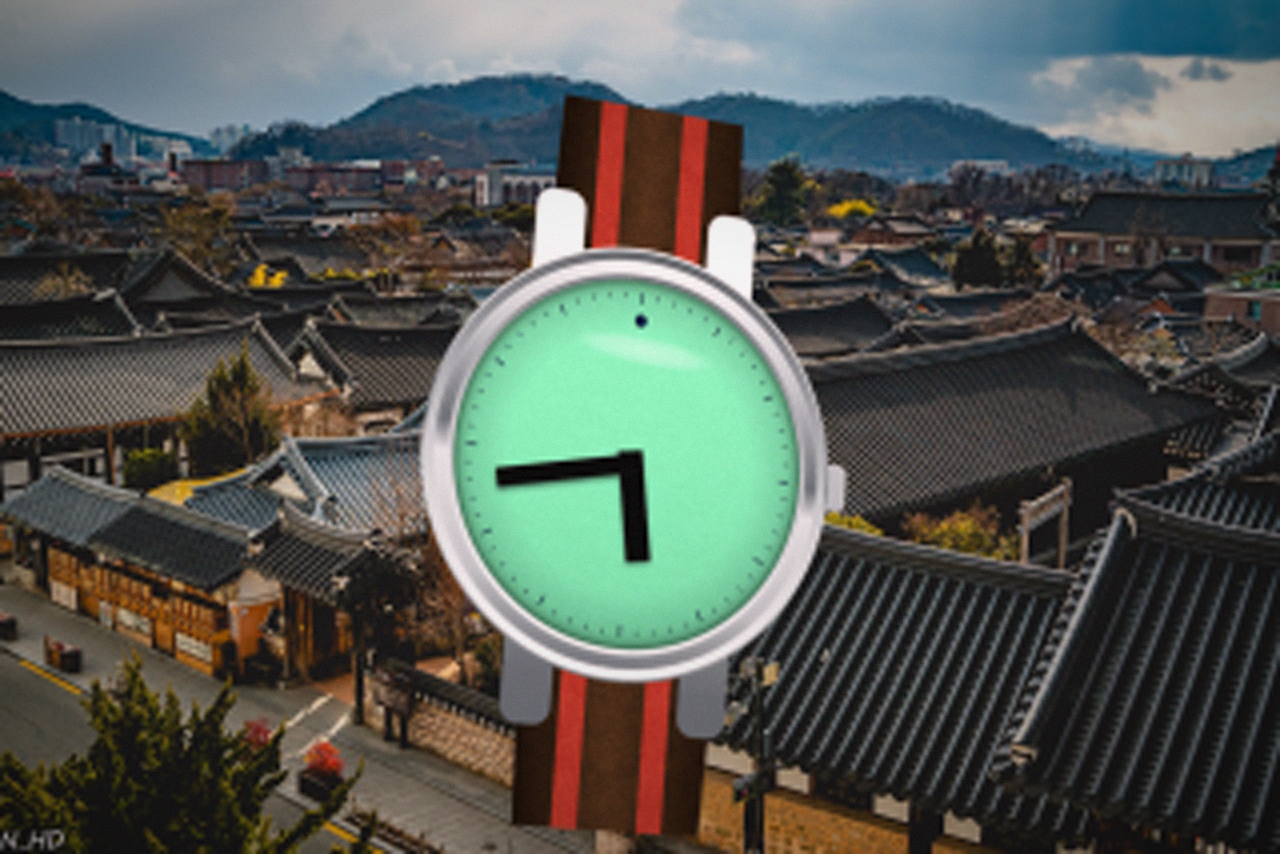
5.43
